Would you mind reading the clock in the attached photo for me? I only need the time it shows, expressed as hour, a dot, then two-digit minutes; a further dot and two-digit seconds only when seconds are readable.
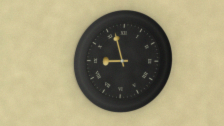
8.57
